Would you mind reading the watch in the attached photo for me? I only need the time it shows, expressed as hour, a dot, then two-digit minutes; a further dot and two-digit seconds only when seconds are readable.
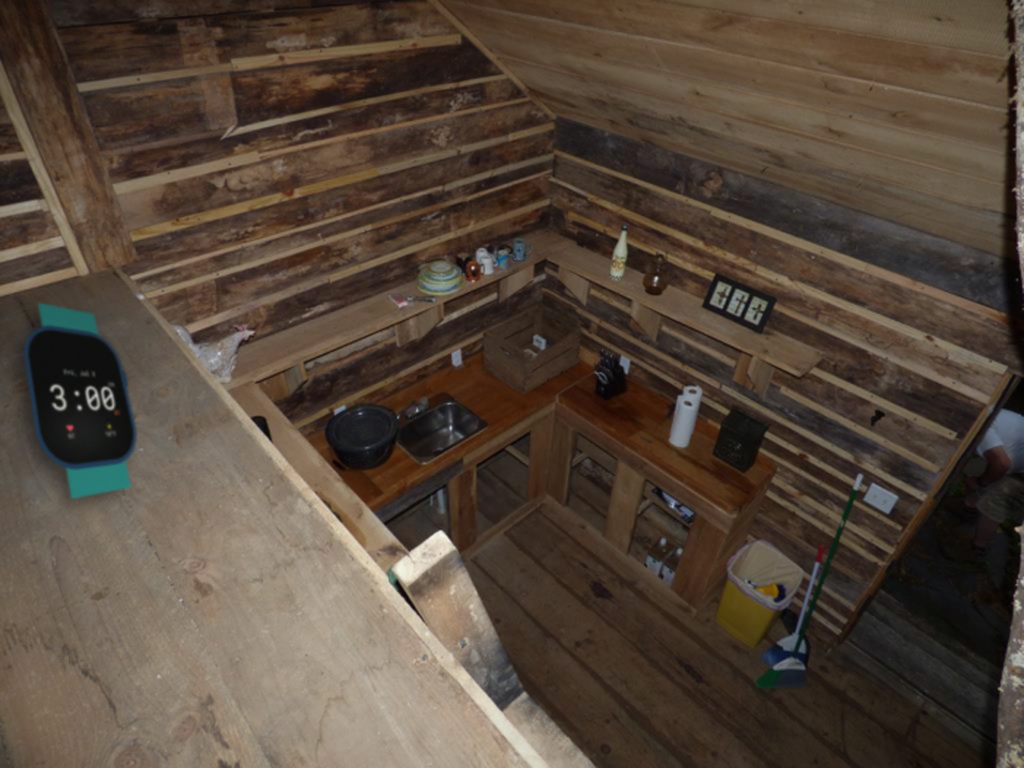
3.00
